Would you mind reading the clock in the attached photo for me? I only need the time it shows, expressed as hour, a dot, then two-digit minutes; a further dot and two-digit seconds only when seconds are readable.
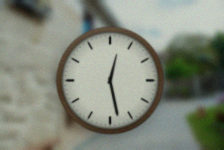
12.28
